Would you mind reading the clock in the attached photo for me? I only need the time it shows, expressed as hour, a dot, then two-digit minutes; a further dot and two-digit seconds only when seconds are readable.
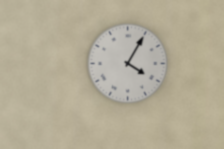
4.05
